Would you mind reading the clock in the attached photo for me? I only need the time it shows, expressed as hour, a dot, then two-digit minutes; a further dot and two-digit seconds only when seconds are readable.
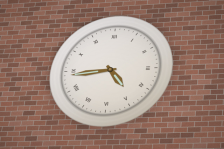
4.44
